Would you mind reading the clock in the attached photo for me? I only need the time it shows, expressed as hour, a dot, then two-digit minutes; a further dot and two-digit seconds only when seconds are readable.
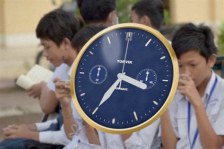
3.35
